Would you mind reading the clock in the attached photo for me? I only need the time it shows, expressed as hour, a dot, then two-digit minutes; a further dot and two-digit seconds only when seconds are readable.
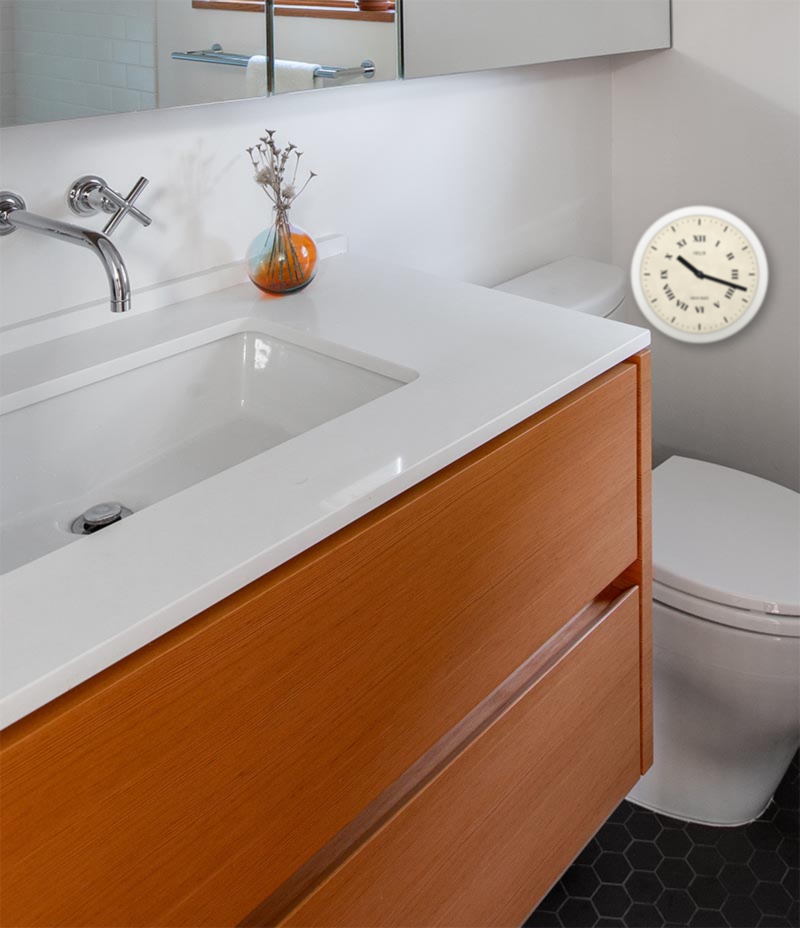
10.18
